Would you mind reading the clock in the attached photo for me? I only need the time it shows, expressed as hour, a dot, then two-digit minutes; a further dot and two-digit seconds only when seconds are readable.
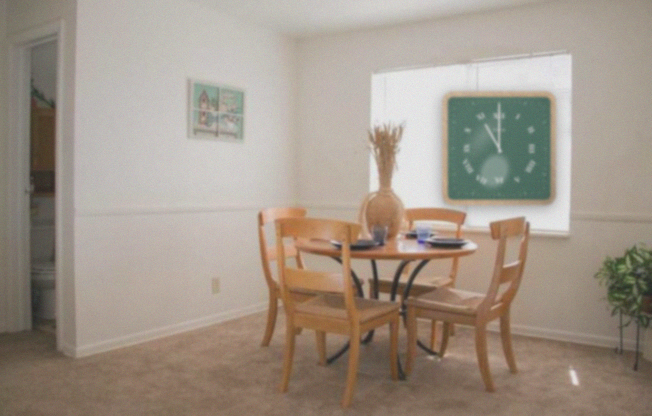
11.00
